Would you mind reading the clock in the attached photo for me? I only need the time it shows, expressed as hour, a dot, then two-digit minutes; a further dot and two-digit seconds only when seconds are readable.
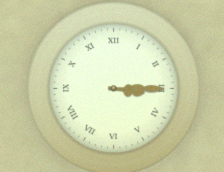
3.15
